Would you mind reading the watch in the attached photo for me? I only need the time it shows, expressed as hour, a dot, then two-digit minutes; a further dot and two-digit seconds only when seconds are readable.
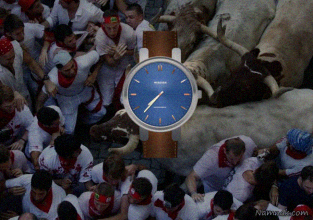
7.37
